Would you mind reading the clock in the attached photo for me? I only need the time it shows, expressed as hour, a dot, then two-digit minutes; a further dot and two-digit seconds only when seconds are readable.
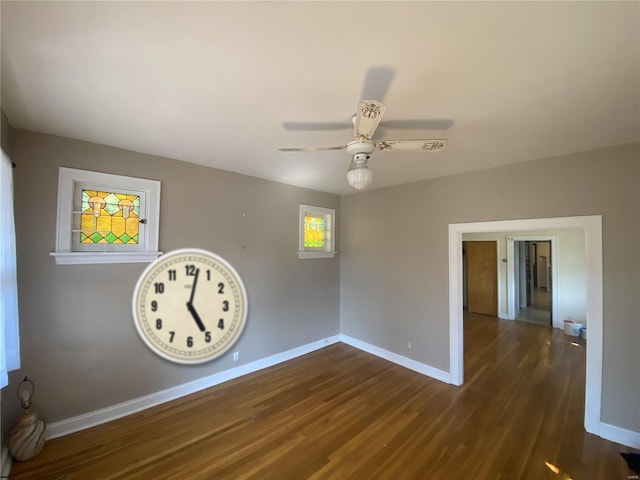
5.02
